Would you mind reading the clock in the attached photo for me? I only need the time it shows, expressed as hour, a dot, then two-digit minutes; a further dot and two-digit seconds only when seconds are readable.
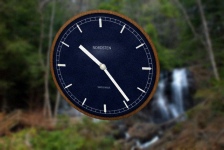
10.24
